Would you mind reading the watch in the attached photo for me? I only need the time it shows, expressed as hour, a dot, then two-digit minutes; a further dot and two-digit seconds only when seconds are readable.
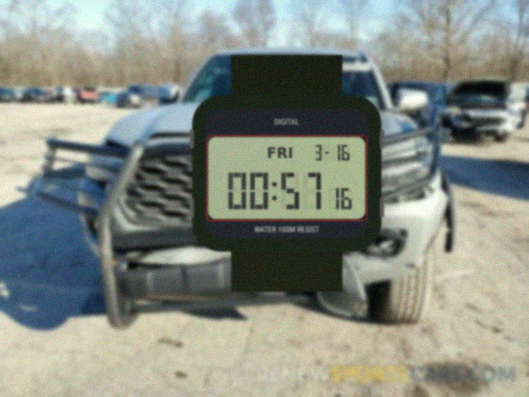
0.57.16
